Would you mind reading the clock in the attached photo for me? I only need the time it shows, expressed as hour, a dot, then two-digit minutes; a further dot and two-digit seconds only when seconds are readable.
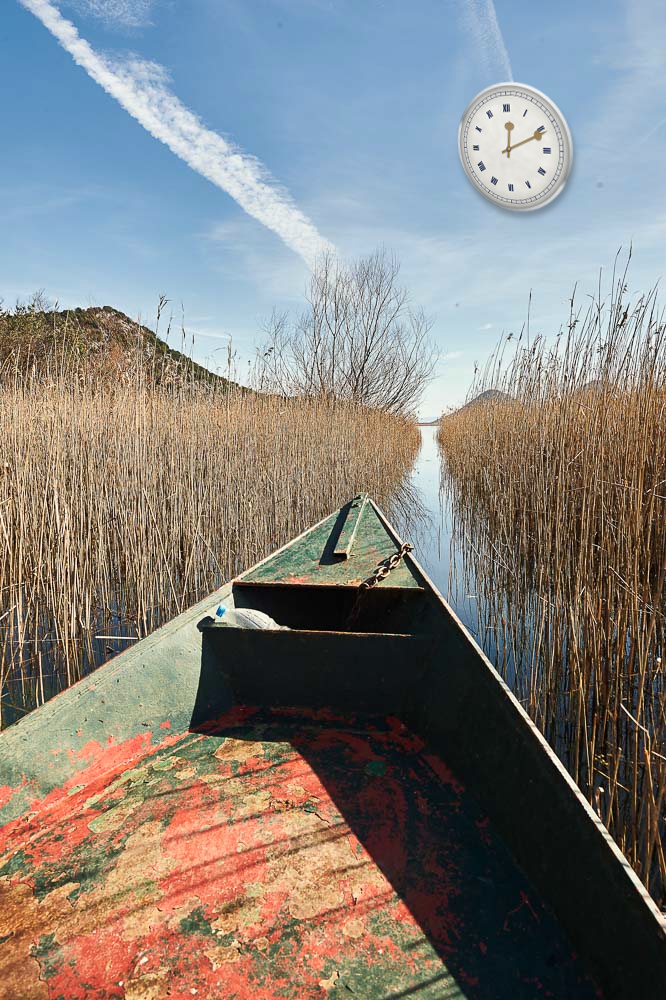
12.11
